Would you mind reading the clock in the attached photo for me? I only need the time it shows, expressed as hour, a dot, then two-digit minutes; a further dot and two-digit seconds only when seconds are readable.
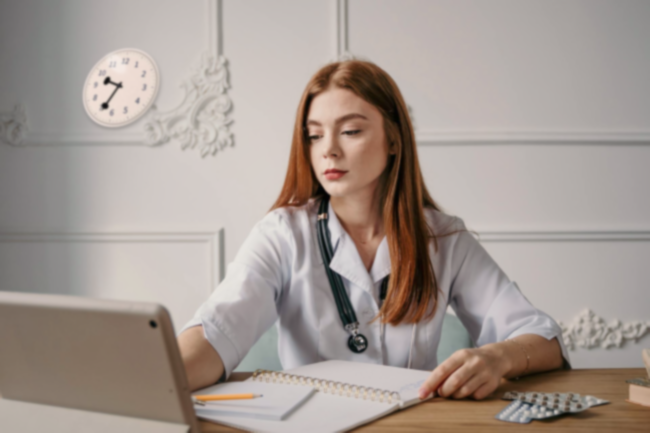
9.34
